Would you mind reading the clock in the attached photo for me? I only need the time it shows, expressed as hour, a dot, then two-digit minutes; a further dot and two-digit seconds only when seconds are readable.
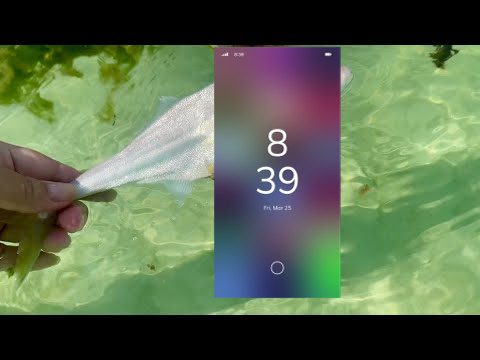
8.39
